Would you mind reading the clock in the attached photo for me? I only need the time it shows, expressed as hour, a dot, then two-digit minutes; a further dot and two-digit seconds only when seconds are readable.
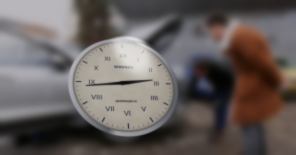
2.44
